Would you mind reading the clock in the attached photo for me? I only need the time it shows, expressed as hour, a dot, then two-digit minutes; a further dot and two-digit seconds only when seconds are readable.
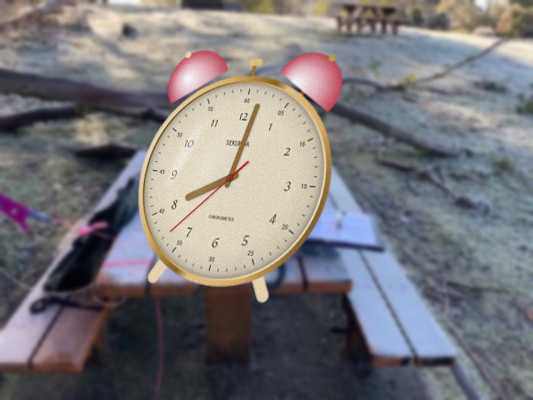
8.01.37
